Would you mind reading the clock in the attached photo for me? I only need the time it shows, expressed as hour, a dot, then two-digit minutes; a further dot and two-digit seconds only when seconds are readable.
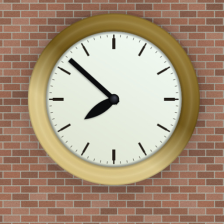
7.52
